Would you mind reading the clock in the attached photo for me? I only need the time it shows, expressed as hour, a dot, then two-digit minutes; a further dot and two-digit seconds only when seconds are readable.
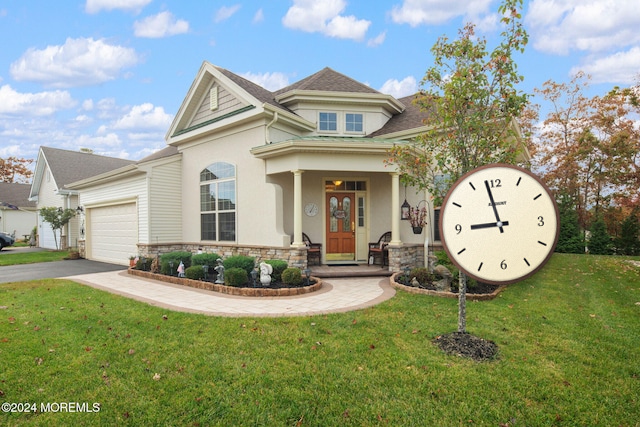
8.58
